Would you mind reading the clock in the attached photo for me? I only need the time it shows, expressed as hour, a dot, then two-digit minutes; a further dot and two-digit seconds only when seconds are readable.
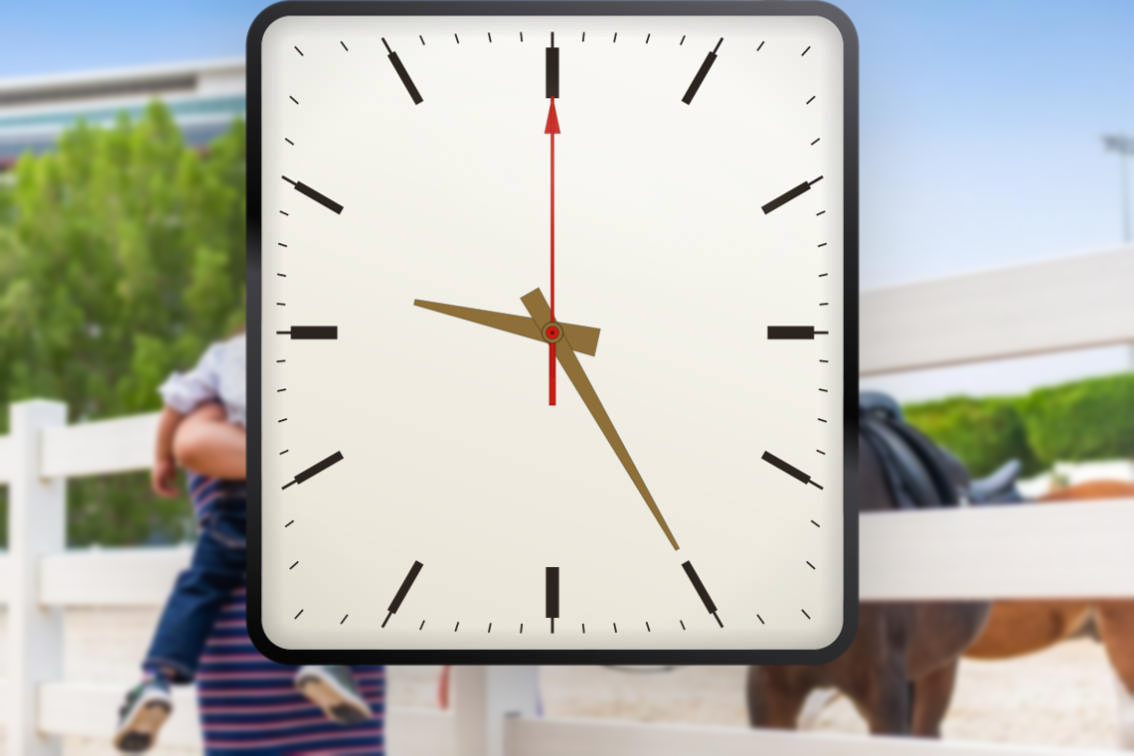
9.25.00
